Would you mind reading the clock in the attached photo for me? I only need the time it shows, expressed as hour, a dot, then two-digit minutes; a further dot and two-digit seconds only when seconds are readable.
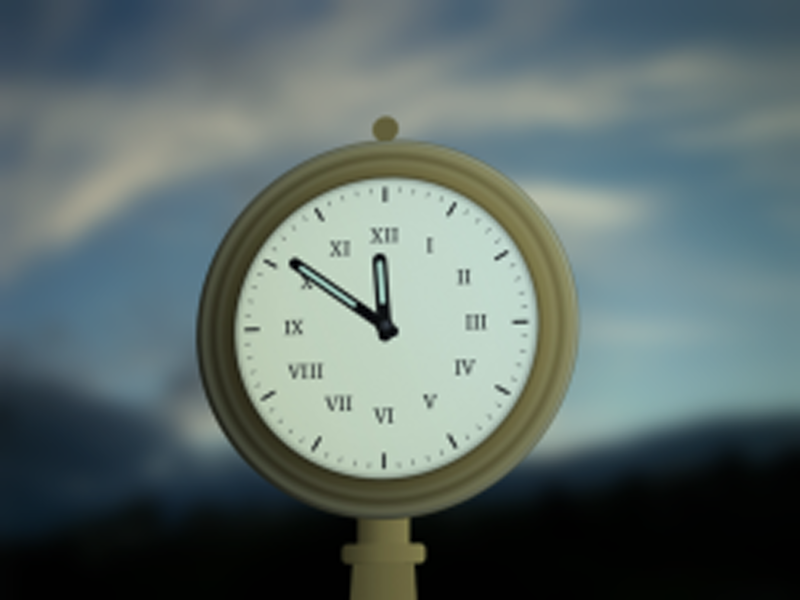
11.51
